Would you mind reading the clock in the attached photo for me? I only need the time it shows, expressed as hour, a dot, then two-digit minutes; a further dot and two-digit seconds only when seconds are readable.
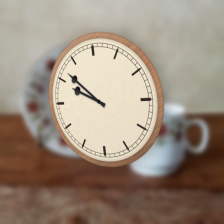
9.52
